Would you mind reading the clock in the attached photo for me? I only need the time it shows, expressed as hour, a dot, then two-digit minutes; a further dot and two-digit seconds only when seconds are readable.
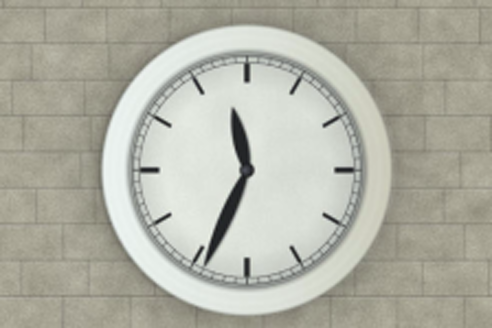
11.34
